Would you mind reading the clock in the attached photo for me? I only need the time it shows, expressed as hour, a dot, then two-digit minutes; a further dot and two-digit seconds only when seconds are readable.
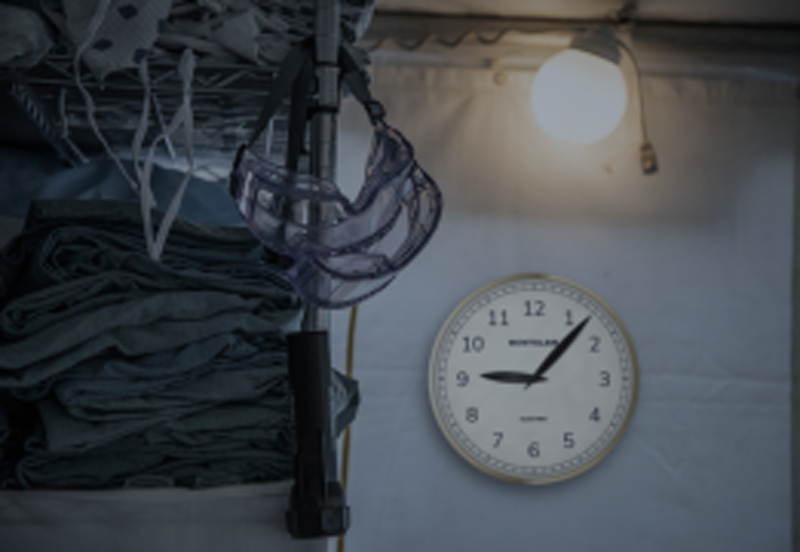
9.07
